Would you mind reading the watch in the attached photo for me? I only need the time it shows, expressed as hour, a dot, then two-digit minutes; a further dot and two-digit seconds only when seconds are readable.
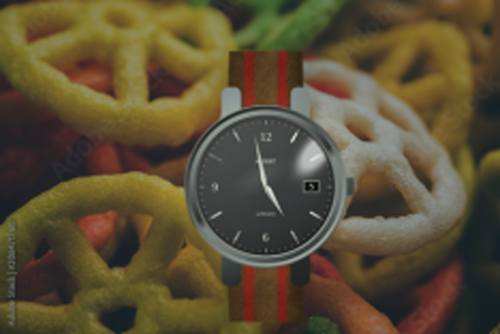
4.58
